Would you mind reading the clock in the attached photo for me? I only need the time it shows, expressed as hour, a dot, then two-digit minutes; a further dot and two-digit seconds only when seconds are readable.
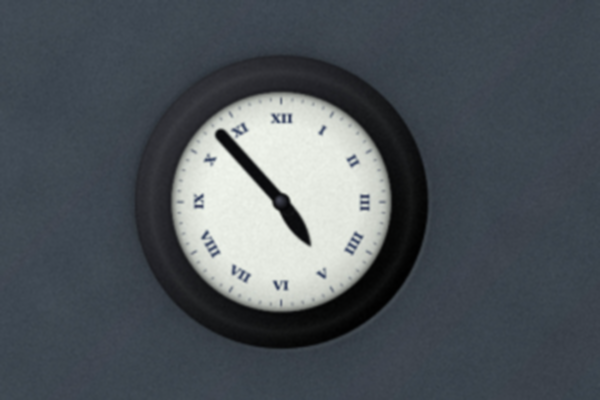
4.53
